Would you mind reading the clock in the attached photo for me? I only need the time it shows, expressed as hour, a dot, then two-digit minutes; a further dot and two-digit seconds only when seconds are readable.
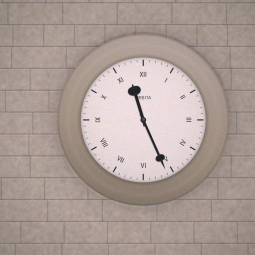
11.26
